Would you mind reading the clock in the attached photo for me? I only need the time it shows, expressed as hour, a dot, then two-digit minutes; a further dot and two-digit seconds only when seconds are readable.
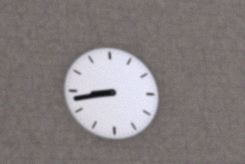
8.43
